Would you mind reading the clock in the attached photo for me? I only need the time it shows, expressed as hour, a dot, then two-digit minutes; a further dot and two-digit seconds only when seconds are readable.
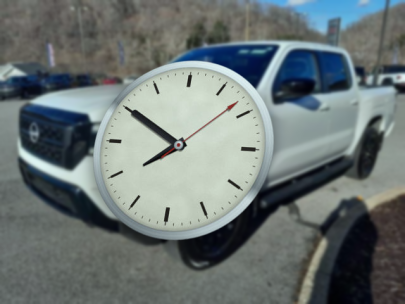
7.50.08
